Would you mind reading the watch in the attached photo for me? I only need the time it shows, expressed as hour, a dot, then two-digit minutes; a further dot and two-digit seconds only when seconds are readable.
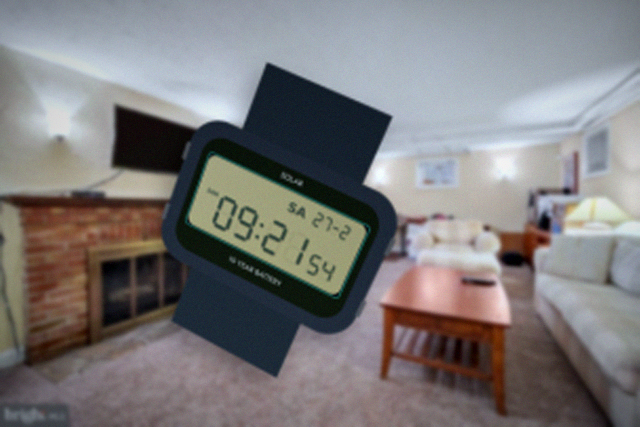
9.21.54
